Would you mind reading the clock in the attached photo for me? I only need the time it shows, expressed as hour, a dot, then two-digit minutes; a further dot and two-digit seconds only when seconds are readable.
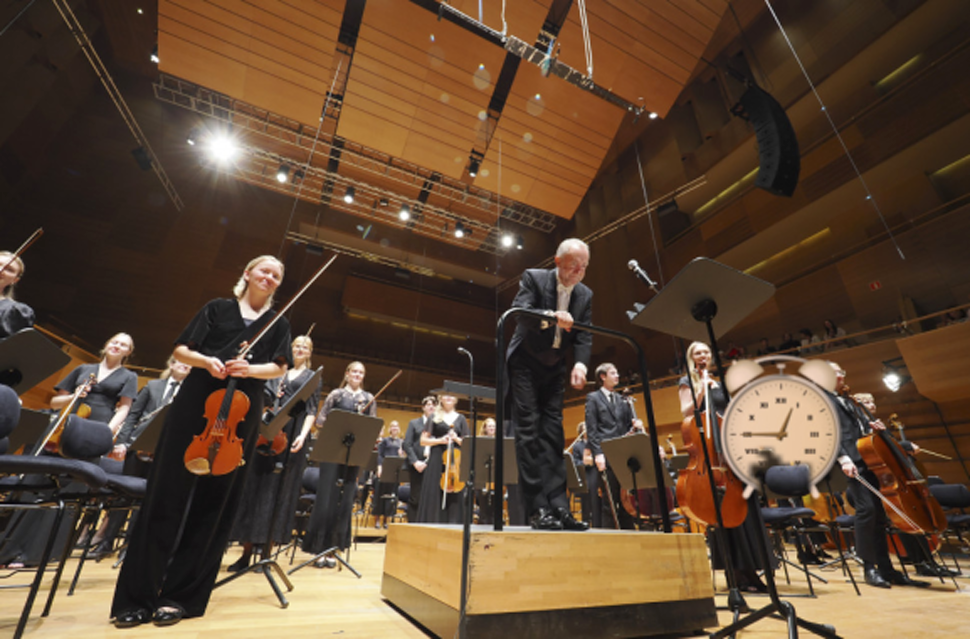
12.45
